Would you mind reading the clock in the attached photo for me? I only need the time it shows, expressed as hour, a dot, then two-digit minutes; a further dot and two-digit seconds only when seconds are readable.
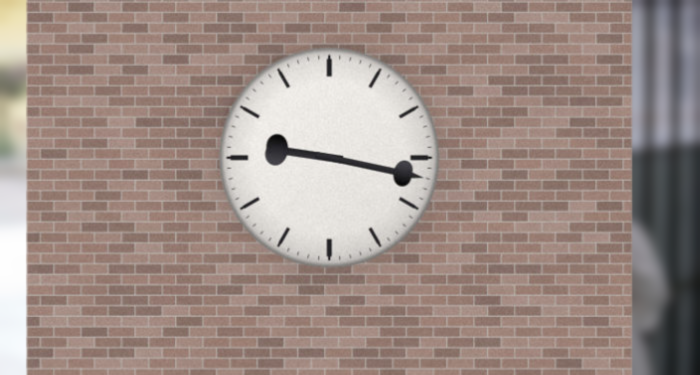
9.17
